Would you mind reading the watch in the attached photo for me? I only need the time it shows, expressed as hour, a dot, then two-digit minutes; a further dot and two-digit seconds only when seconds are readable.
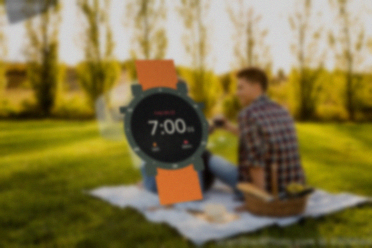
7.00
